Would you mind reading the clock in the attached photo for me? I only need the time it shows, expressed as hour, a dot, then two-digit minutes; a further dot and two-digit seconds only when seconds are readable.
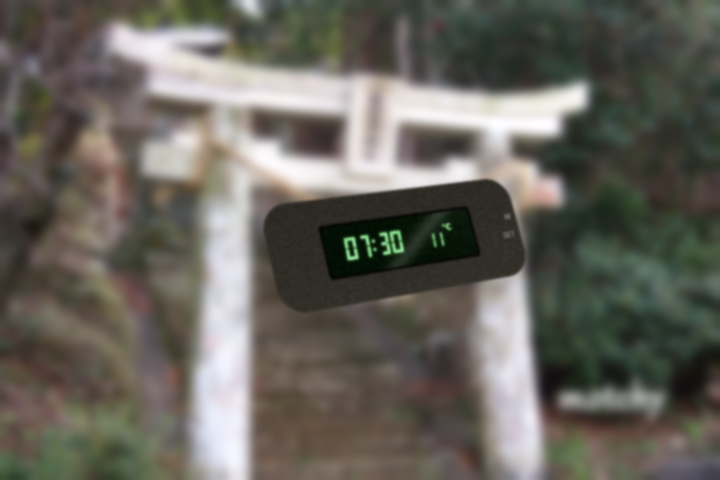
7.30
